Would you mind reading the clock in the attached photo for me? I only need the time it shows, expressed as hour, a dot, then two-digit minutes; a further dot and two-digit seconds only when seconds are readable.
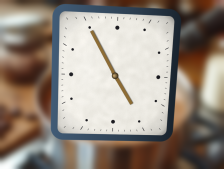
4.55
